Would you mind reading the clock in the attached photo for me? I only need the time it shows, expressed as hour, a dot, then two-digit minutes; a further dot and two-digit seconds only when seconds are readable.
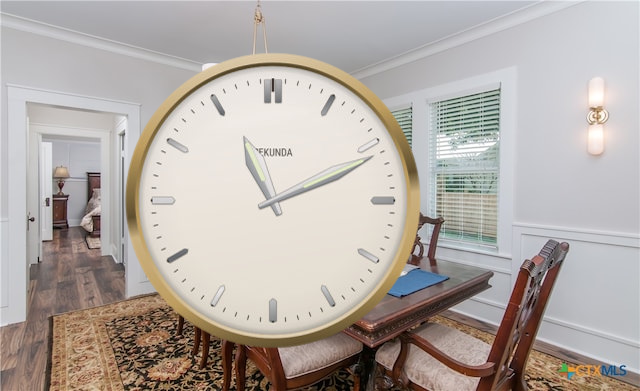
11.11
